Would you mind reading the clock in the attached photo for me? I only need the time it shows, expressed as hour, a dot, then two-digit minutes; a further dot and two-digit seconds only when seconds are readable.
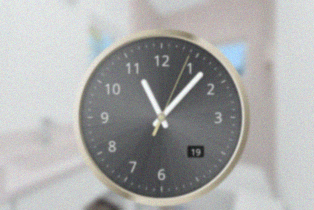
11.07.04
